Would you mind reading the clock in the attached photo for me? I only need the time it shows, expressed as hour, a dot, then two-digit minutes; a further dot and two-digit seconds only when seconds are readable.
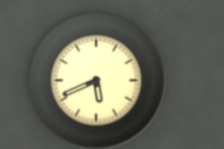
5.41
